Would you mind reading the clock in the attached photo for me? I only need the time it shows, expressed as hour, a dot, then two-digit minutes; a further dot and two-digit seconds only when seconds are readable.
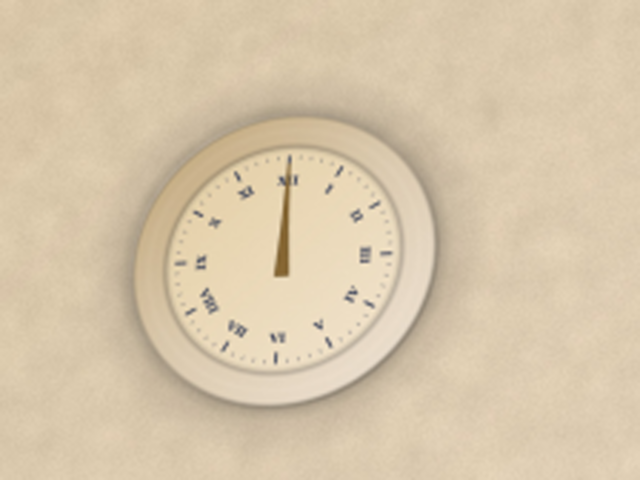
12.00
